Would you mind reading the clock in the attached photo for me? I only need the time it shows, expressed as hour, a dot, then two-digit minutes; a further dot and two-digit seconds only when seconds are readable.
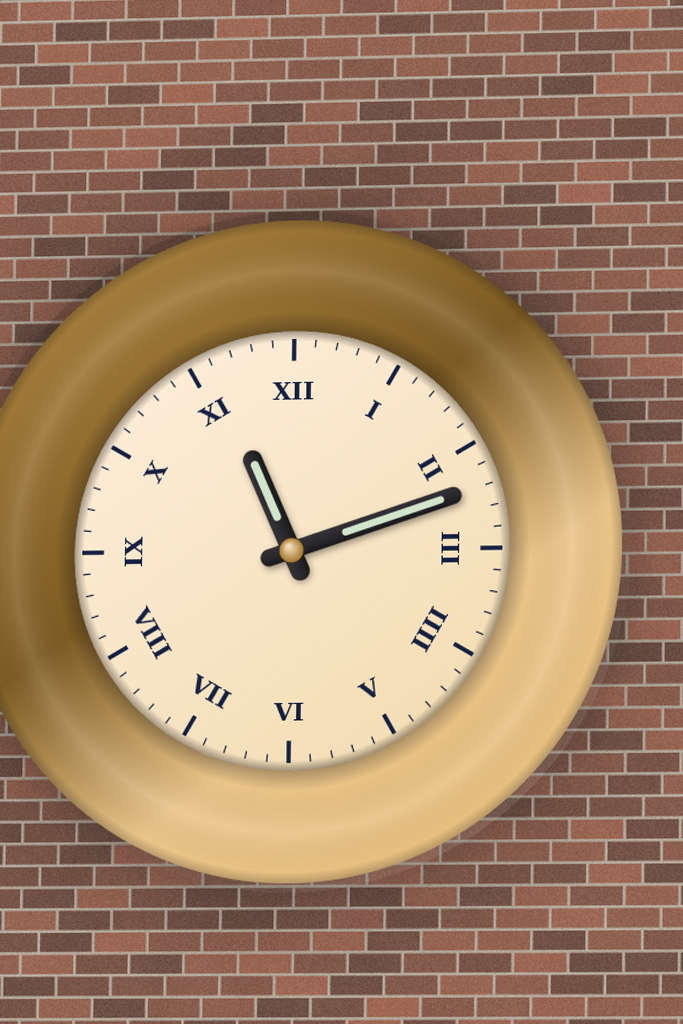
11.12
